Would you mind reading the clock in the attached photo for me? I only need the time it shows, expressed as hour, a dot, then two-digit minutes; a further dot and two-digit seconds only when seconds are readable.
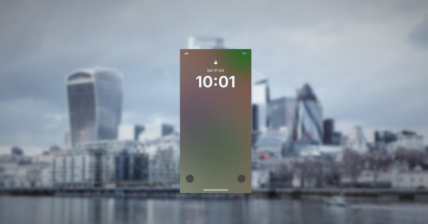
10.01
